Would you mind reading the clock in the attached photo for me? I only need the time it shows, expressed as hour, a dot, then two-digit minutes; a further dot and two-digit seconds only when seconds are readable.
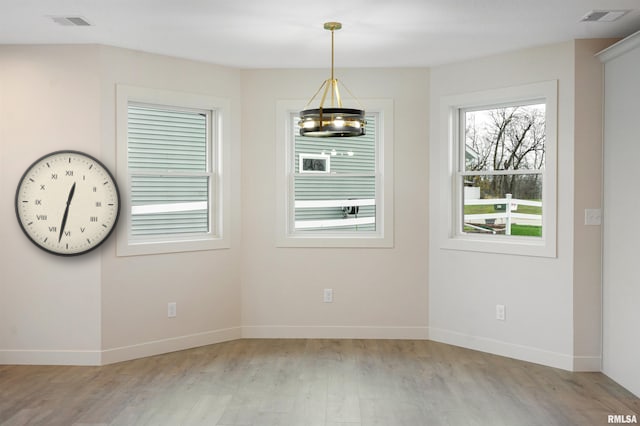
12.32
